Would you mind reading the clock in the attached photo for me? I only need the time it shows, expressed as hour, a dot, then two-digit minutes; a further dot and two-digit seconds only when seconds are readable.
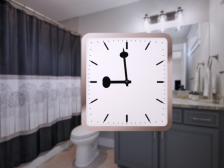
8.59
